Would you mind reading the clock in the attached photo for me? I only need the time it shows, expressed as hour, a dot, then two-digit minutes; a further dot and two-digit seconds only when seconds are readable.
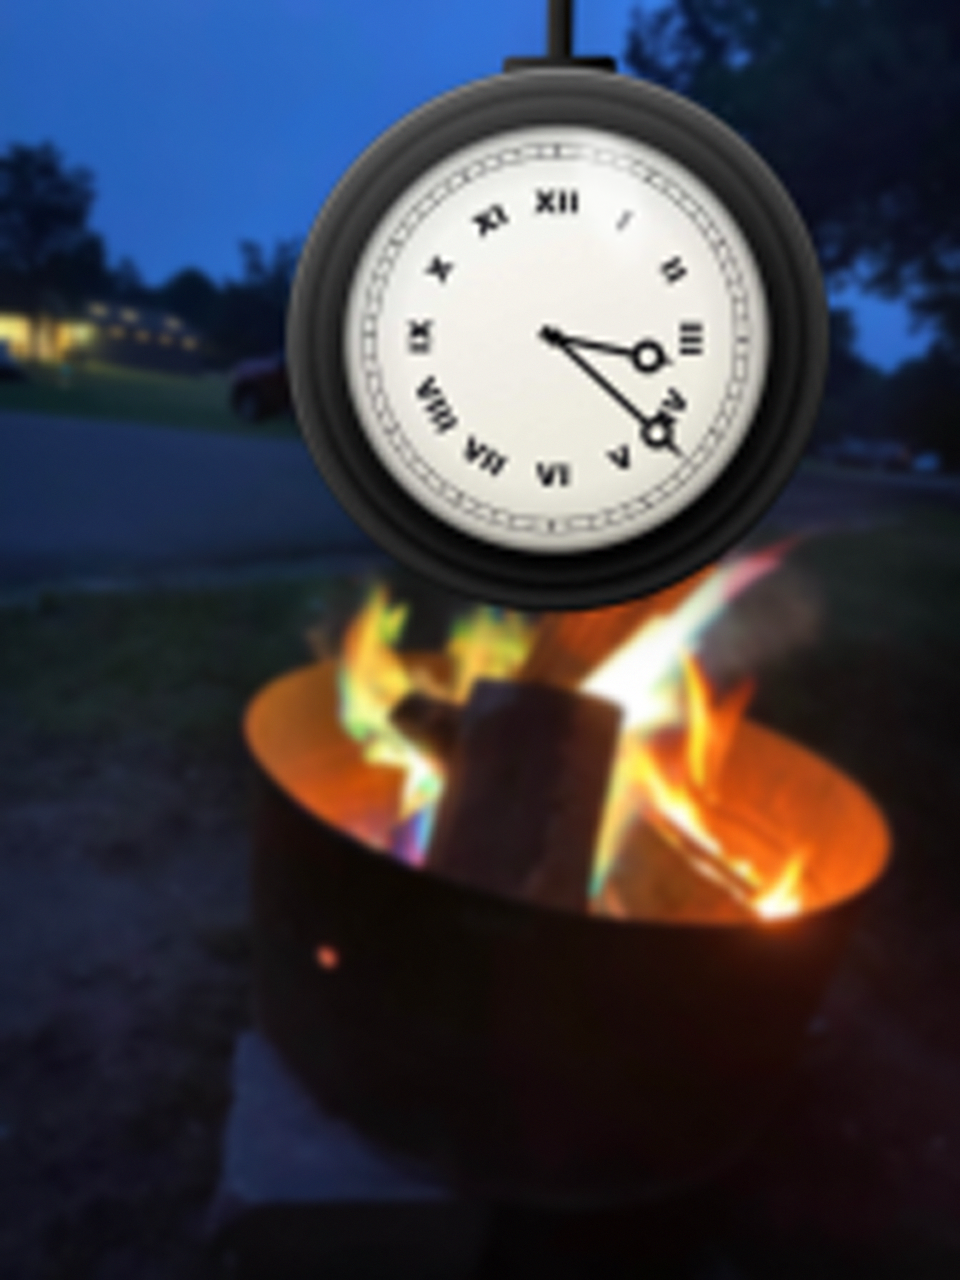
3.22
